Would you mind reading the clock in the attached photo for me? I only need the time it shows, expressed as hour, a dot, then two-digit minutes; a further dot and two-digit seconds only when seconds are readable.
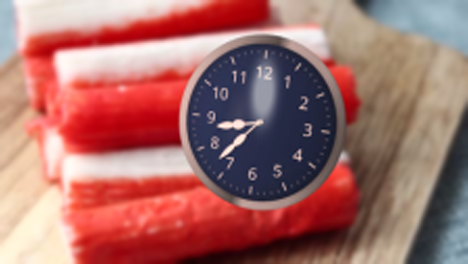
8.37
